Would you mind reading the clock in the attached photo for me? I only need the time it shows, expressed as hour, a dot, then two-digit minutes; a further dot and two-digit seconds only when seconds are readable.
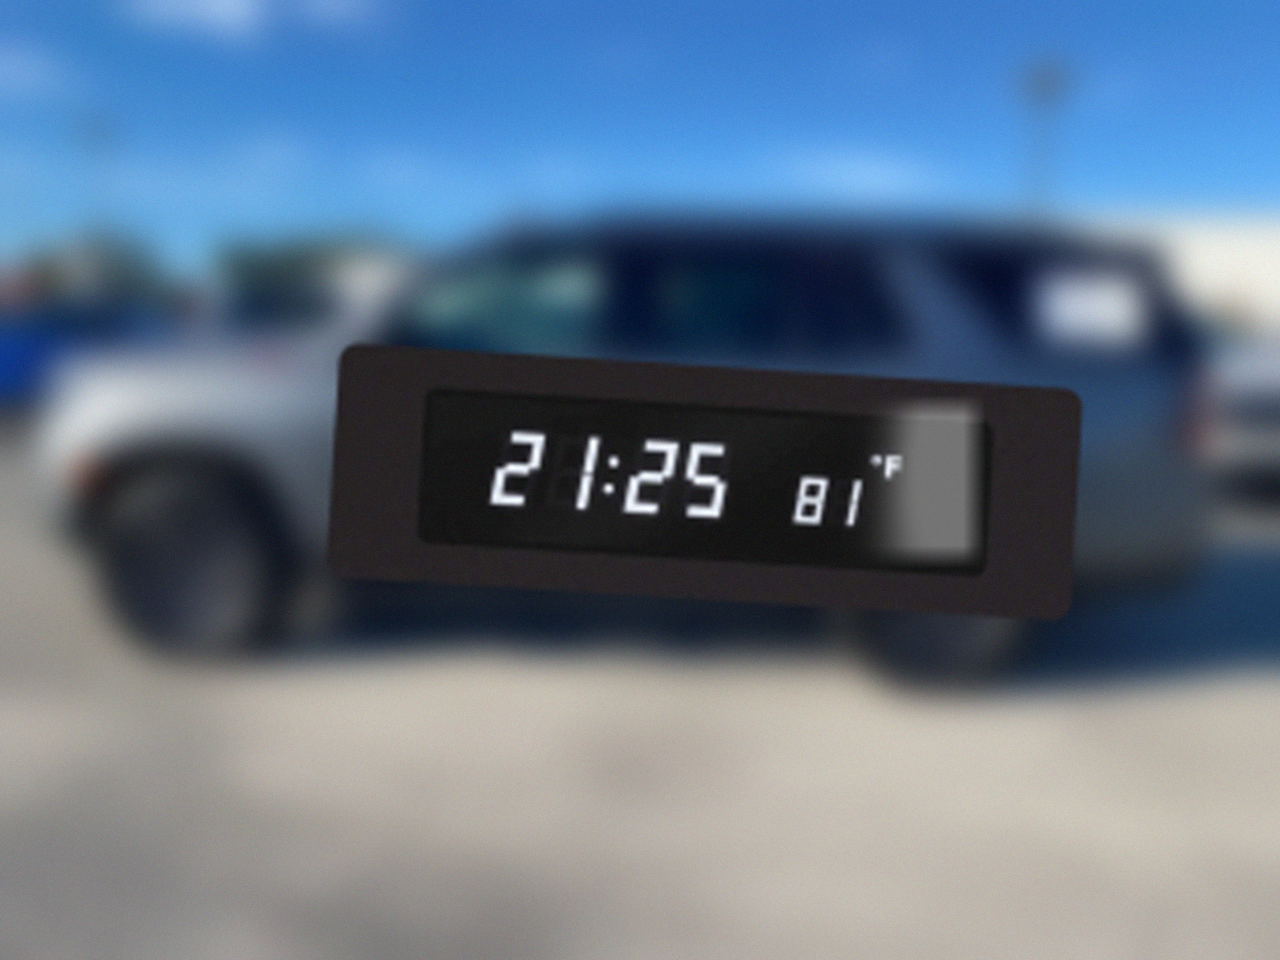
21.25
